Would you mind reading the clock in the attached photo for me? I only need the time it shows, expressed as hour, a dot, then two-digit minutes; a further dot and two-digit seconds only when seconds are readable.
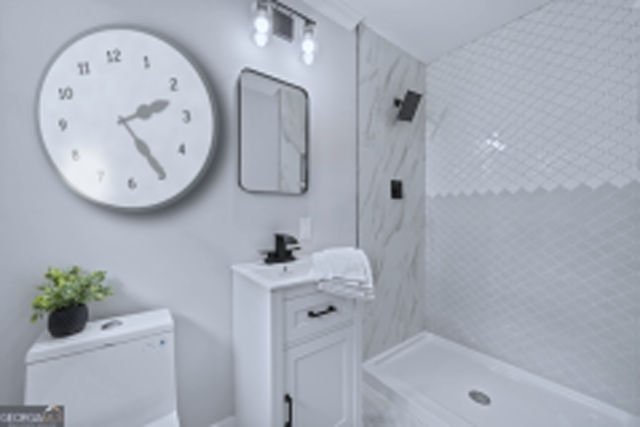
2.25
